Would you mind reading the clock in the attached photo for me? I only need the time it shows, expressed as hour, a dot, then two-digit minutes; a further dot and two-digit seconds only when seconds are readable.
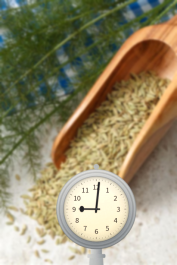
9.01
